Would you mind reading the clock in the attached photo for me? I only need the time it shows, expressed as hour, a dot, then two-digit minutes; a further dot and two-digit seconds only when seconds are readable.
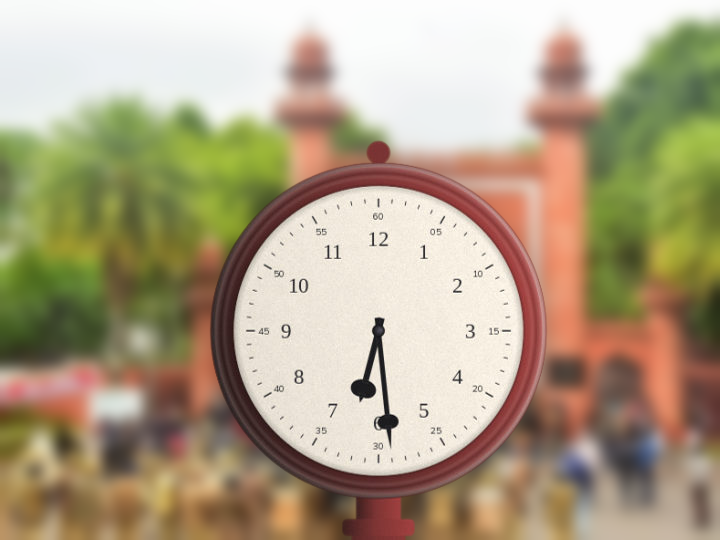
6.29
